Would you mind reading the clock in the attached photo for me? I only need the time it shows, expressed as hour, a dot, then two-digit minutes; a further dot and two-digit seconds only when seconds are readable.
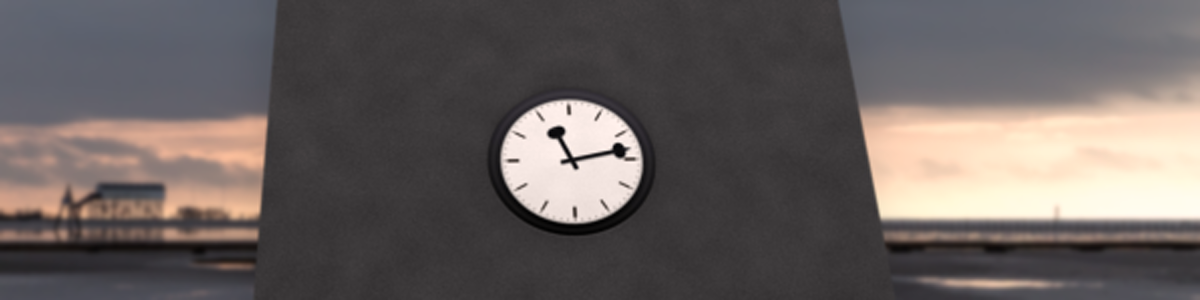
11.13
